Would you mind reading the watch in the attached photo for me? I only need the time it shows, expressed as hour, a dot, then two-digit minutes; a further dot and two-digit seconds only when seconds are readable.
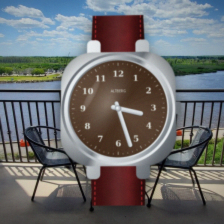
3.27
